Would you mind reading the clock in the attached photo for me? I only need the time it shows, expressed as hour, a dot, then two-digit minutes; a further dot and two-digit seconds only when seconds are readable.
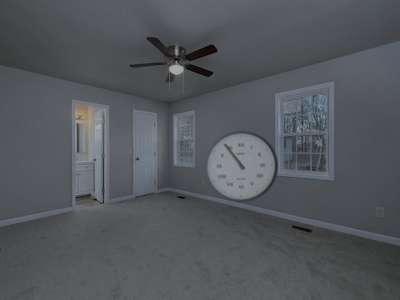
10.54
